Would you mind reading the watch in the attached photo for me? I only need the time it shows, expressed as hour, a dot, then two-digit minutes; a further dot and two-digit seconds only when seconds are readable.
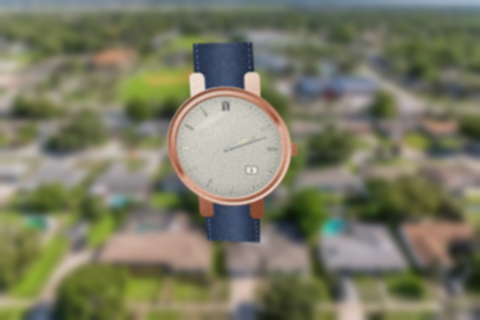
2.12
